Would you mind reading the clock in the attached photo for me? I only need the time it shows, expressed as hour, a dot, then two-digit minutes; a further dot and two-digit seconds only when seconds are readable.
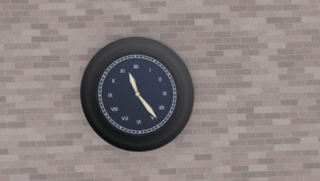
11.24
